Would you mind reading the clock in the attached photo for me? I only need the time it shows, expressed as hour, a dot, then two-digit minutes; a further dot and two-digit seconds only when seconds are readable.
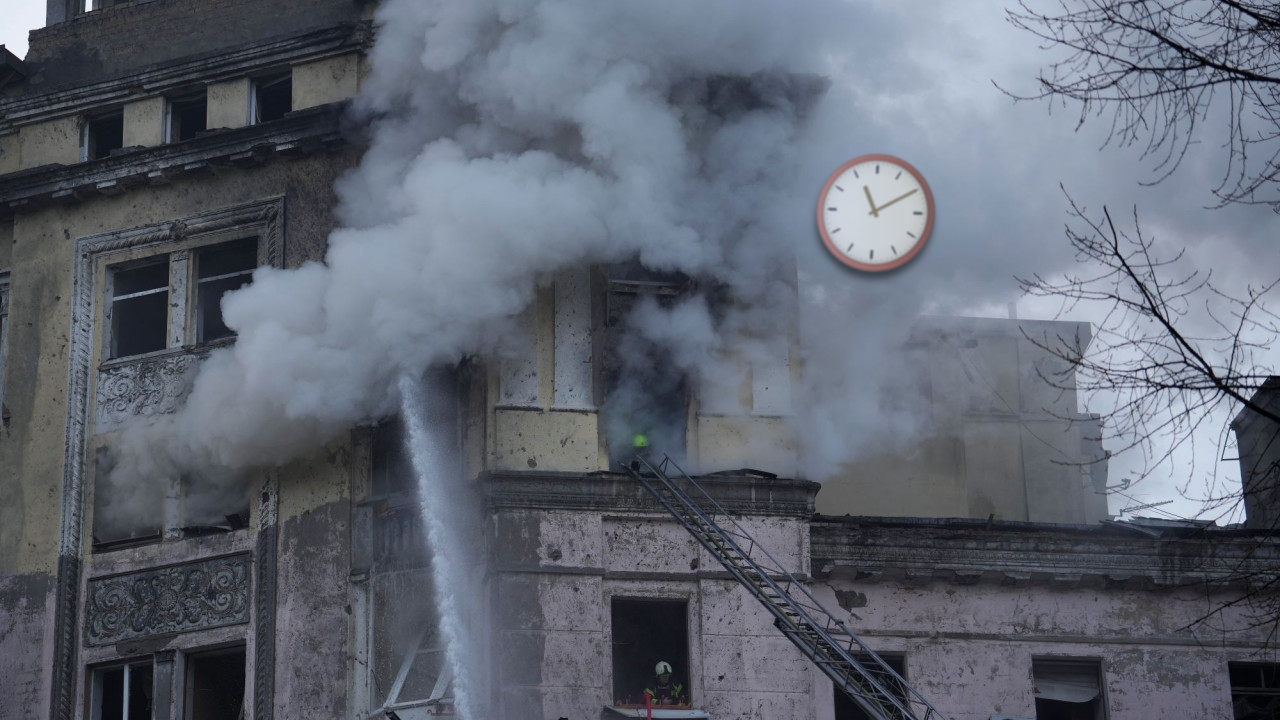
11.10
